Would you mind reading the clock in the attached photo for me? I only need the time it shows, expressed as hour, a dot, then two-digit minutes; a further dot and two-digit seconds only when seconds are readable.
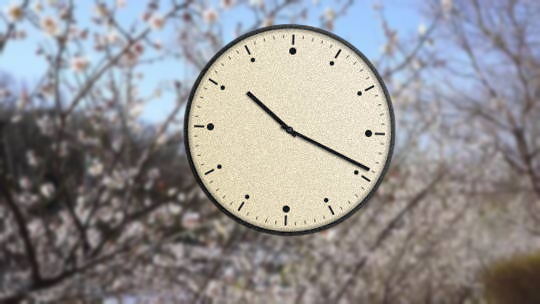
10.19
